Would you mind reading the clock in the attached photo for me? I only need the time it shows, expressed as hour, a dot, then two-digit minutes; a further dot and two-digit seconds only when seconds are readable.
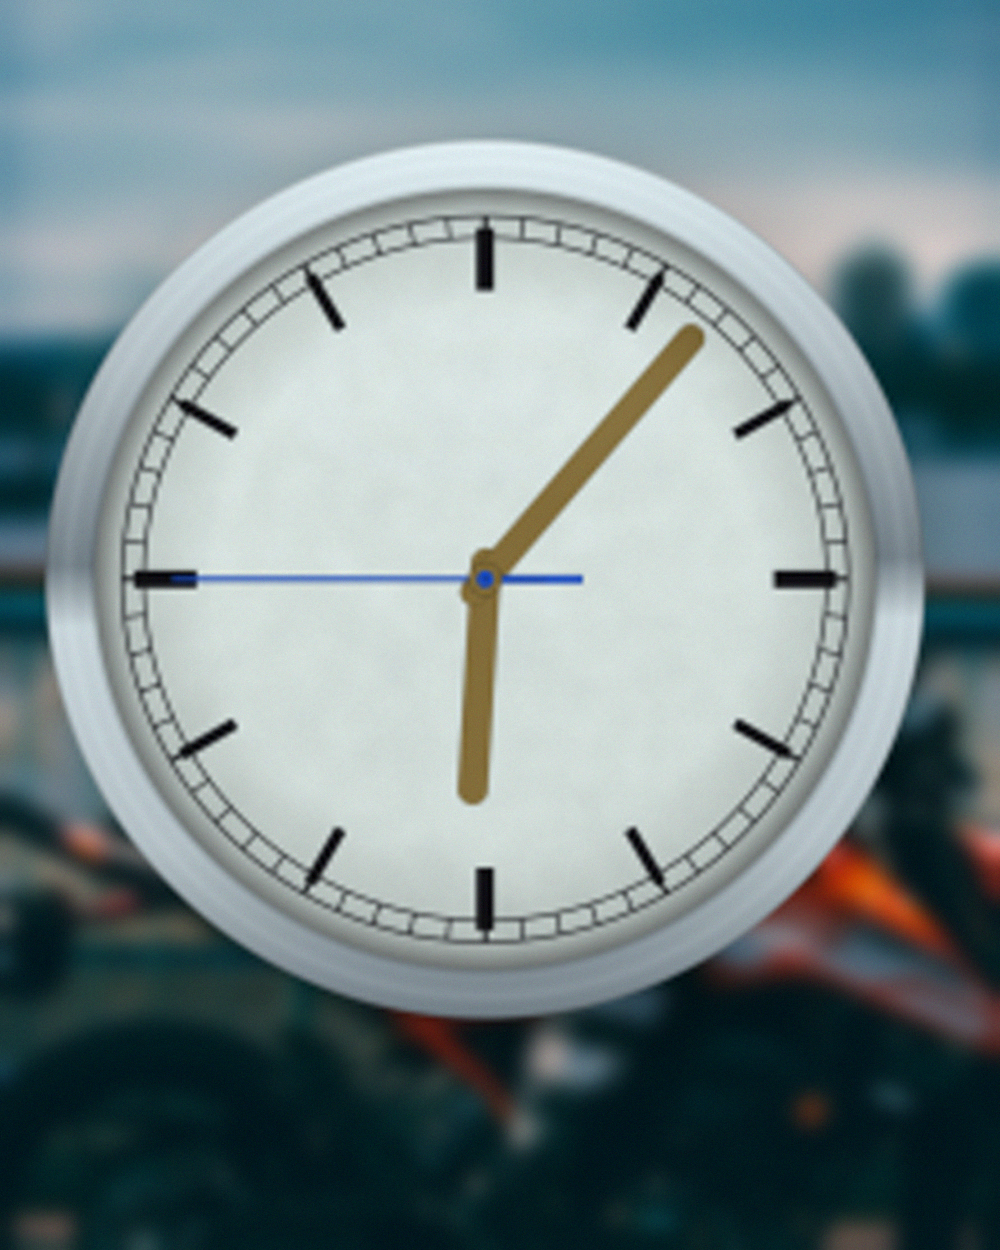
6.06.45
